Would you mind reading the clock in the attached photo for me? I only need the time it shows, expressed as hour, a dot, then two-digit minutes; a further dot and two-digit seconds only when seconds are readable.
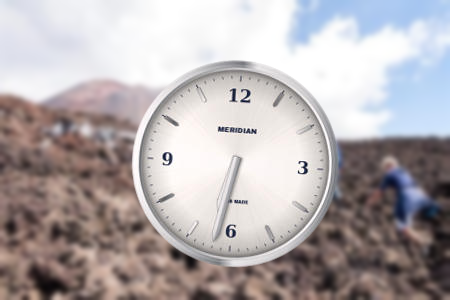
6.32
